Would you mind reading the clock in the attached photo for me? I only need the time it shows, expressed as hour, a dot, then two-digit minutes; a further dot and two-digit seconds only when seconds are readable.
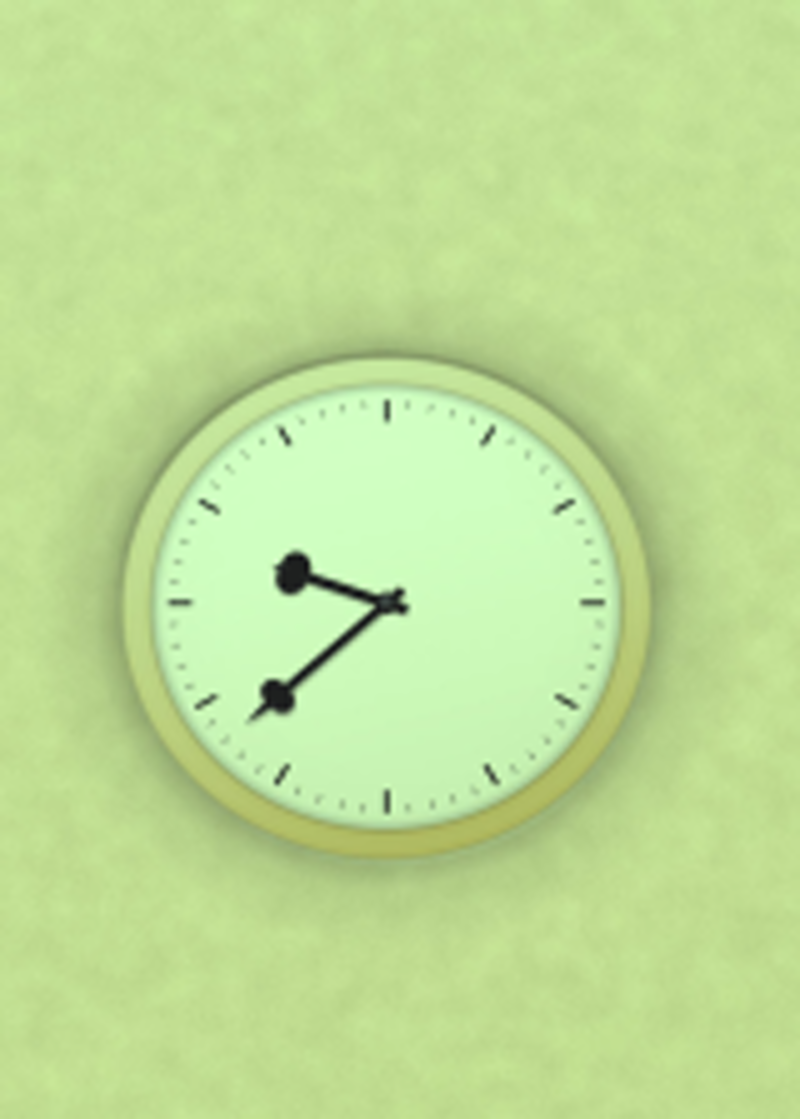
9.38
